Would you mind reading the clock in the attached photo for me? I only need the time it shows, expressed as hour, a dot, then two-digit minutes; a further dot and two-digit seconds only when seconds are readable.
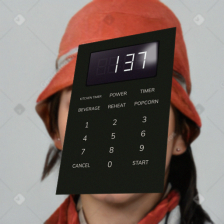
1.37
